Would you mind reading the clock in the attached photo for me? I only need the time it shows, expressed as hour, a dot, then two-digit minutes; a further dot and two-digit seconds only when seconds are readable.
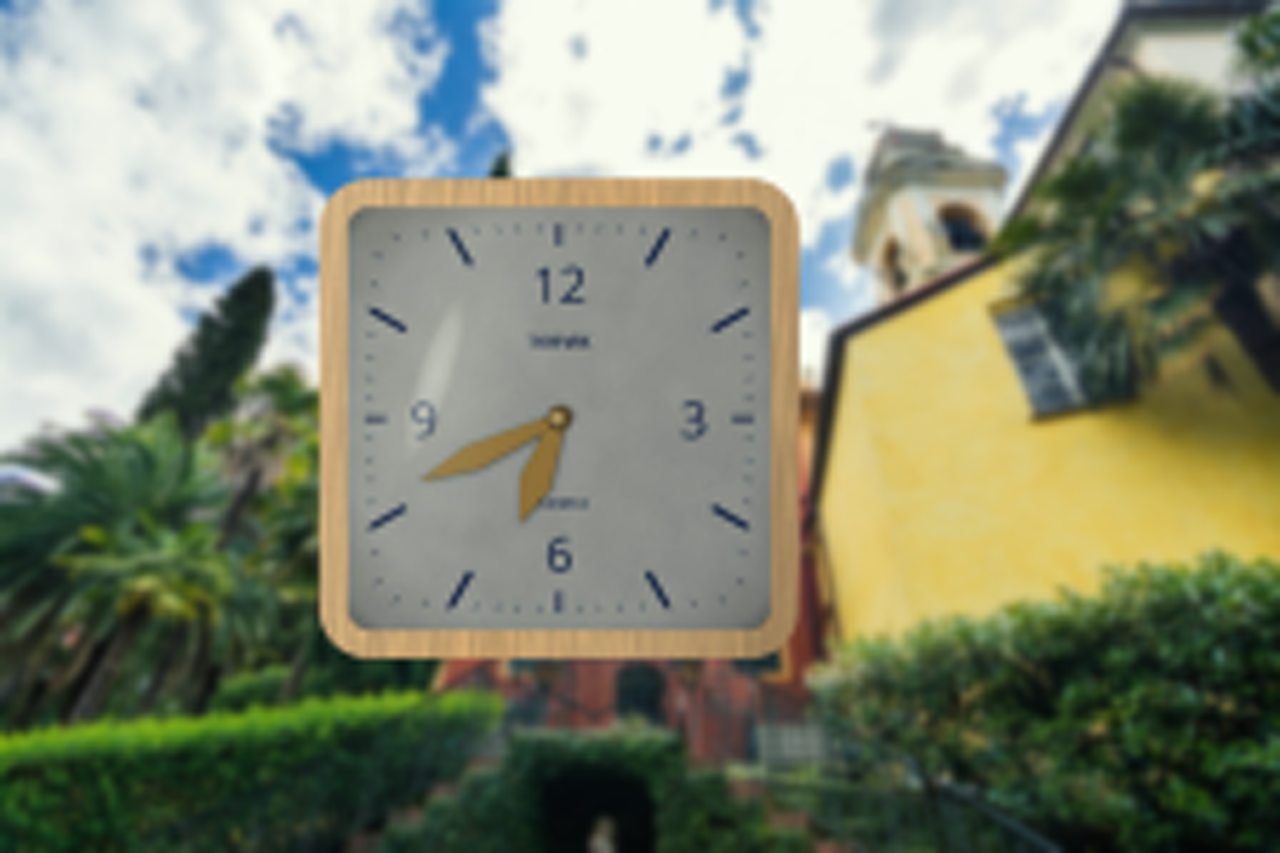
6.41
